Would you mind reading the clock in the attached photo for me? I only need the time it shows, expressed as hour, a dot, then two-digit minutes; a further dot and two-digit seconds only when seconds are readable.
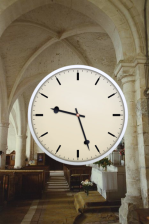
9.27
